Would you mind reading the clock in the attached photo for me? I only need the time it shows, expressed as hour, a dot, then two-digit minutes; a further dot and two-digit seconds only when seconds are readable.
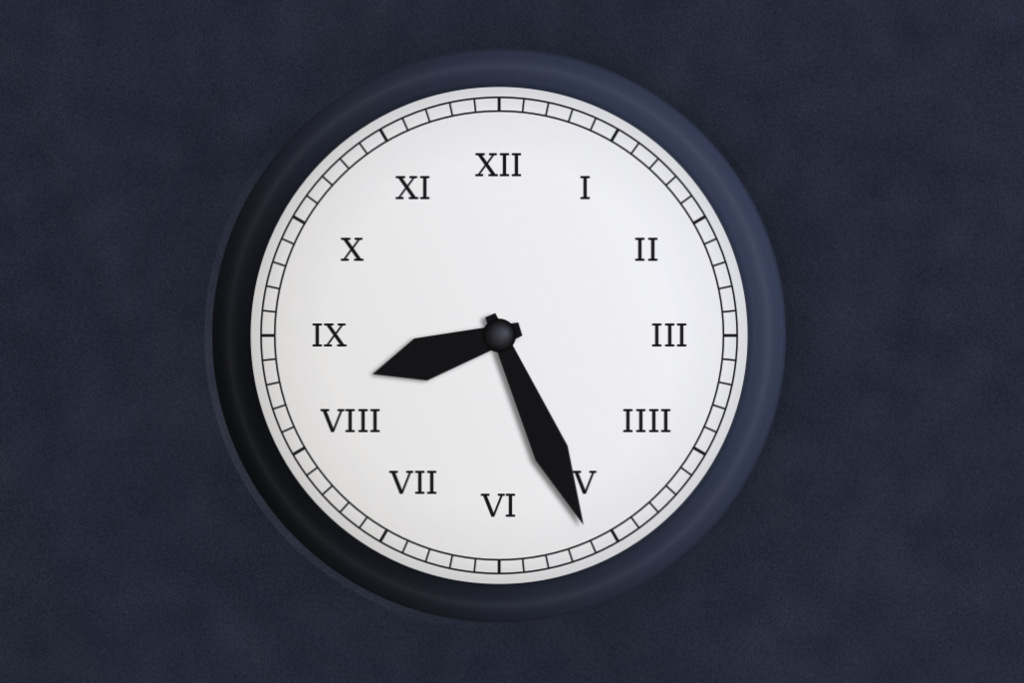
8.26
